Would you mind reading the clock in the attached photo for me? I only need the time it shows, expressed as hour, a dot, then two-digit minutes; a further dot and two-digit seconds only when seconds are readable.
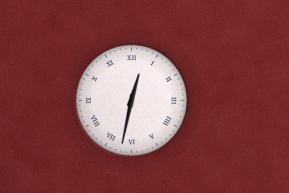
12.32
